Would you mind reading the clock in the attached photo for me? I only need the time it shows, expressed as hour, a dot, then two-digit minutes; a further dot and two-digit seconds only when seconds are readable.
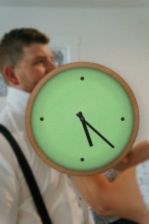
5.22
